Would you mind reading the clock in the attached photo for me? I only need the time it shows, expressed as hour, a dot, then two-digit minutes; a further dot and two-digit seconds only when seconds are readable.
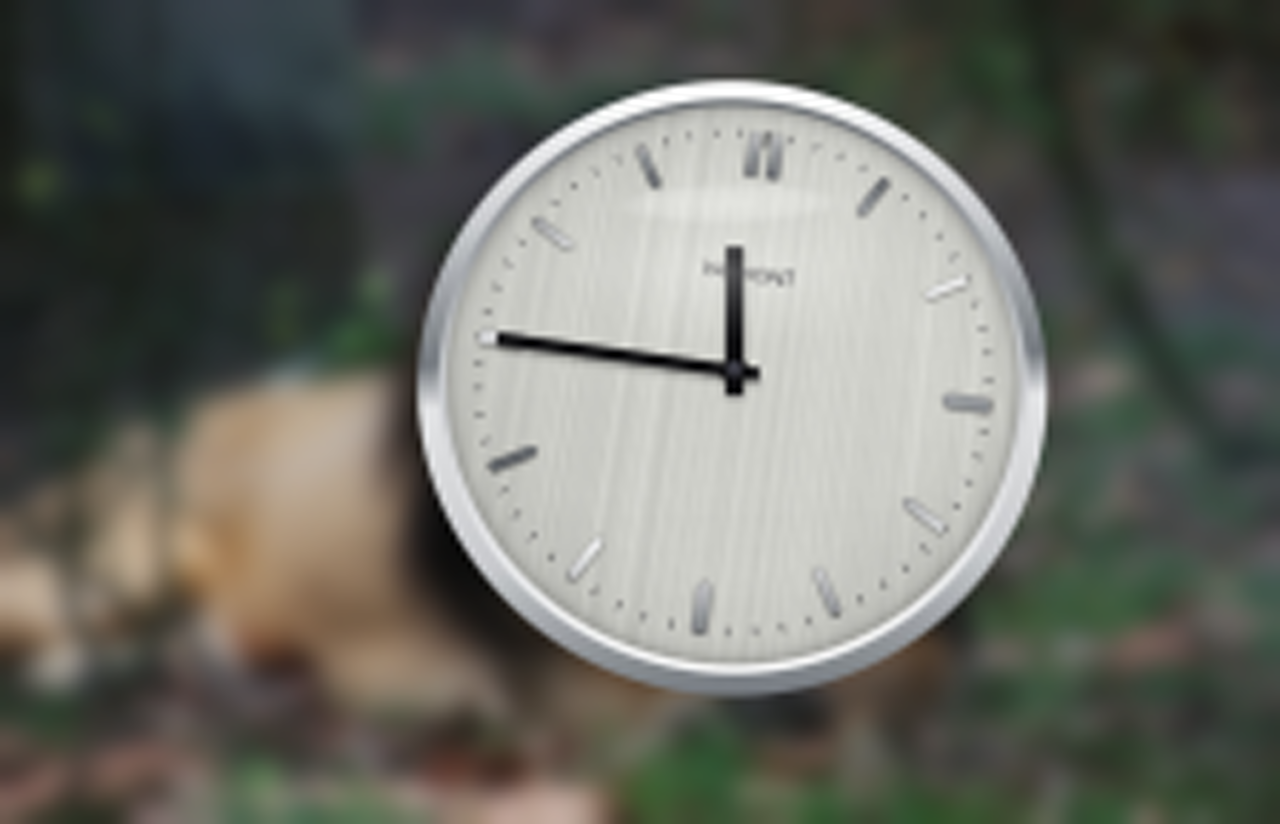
11.45
